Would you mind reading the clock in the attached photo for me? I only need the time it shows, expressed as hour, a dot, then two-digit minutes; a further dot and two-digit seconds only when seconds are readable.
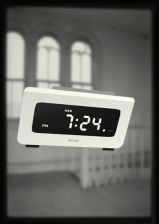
7.24
